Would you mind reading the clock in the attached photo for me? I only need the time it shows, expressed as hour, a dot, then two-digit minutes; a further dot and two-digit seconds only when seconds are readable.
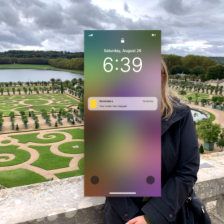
6.39
